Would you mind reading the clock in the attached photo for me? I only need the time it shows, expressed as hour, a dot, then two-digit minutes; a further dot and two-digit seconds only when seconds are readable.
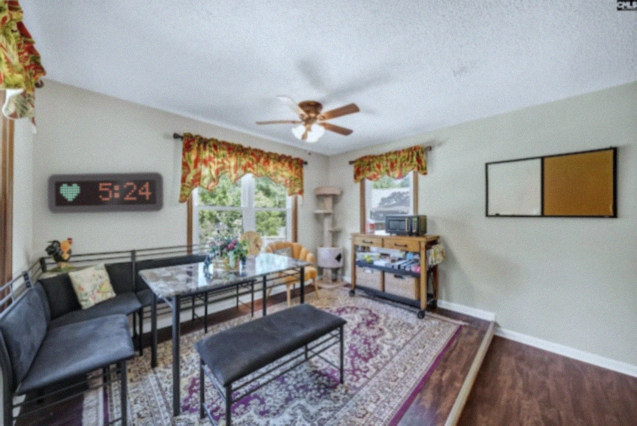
5.24
